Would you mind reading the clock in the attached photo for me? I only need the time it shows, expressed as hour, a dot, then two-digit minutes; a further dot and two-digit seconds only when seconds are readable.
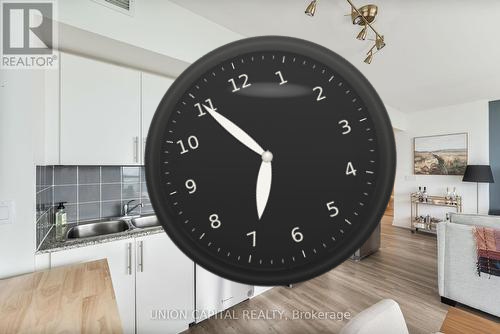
6.55
